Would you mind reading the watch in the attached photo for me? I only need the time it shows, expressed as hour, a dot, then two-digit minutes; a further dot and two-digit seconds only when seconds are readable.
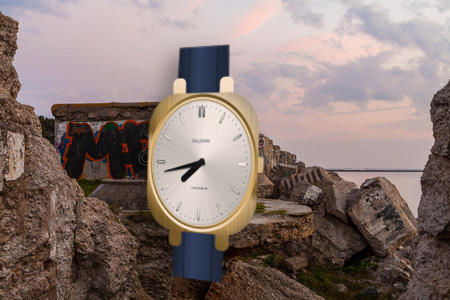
7.43
